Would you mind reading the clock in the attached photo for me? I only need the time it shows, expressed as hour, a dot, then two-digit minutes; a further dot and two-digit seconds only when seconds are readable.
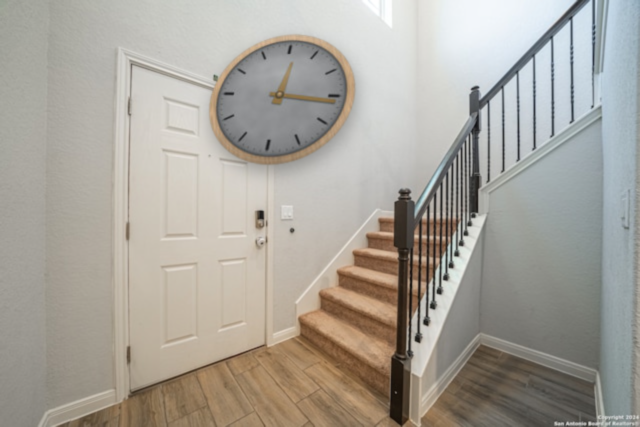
12.16
